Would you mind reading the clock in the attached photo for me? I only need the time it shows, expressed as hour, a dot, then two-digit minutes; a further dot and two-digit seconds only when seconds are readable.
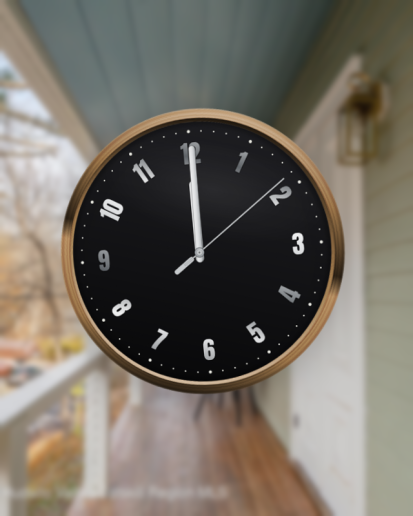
12.00.09
